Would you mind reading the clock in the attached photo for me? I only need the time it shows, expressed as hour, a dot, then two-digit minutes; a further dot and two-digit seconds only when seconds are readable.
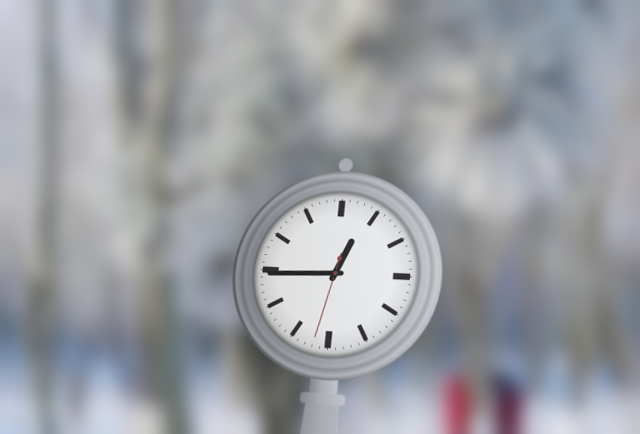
12.44.32
